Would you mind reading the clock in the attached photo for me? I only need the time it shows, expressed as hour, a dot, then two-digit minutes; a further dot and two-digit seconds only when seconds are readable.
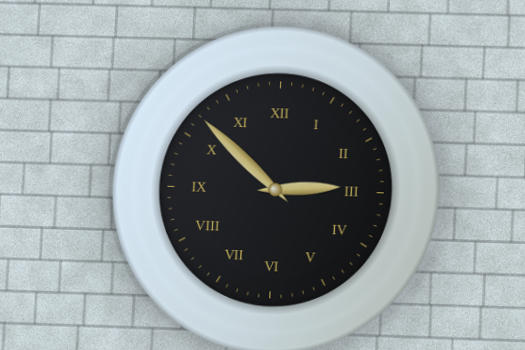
2.52
